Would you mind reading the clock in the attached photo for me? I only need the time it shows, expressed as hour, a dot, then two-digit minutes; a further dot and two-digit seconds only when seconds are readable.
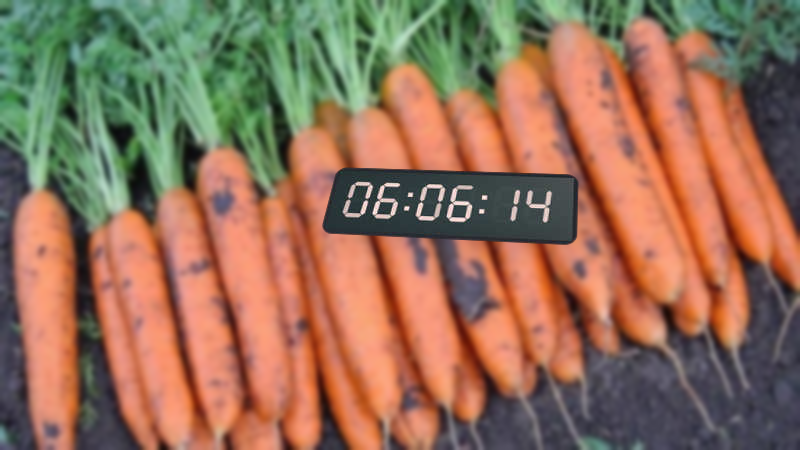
6.06.14
